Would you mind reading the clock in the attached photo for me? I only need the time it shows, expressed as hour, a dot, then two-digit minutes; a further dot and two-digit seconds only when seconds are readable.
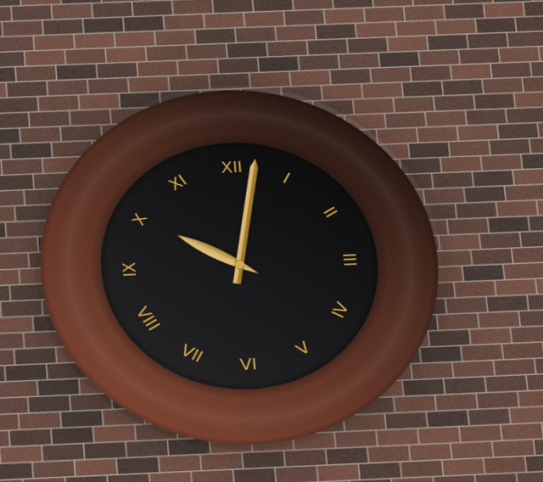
10.02
